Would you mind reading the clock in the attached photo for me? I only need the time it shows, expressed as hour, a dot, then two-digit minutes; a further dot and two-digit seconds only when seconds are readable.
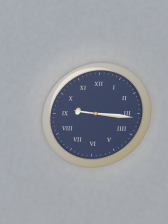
9.16
